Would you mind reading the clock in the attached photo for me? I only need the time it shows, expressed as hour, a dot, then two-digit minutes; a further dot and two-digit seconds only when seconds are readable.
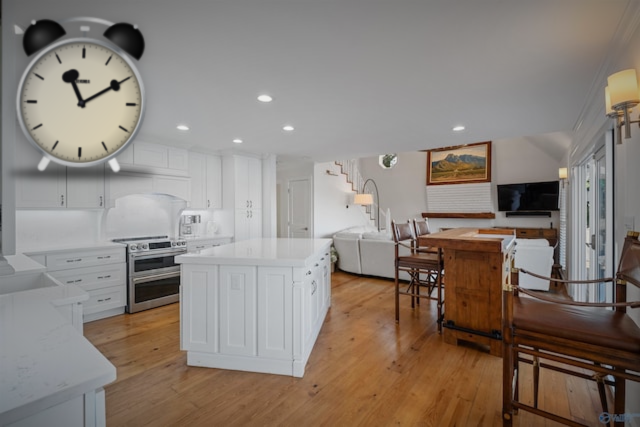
11.10
